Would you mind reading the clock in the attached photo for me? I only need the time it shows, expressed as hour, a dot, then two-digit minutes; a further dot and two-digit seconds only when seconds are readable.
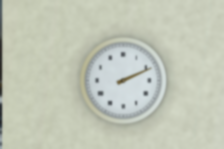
2.11
